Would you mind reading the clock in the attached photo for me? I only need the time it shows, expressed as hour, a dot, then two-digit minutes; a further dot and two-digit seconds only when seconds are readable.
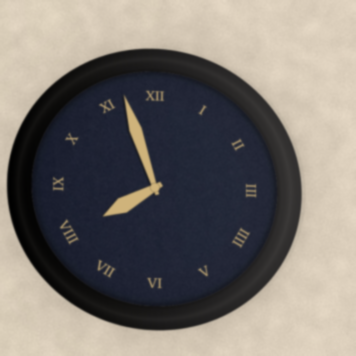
7.57
